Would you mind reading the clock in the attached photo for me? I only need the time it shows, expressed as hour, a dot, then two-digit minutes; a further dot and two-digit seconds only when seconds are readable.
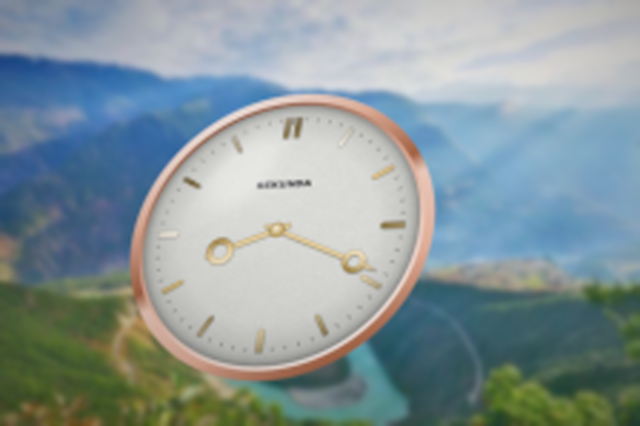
8.19
